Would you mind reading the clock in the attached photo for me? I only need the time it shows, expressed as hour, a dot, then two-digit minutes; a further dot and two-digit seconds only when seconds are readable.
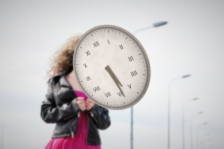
5.29
